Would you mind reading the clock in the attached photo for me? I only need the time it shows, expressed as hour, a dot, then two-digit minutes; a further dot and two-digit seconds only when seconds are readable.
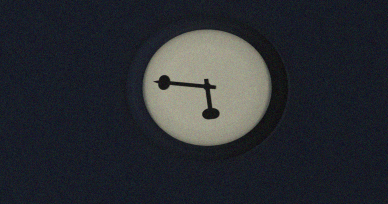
5.46
